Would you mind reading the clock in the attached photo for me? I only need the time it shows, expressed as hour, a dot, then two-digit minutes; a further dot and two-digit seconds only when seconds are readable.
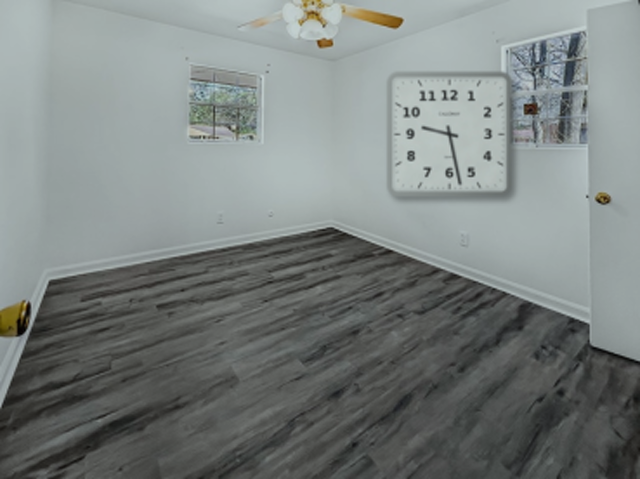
9.28
